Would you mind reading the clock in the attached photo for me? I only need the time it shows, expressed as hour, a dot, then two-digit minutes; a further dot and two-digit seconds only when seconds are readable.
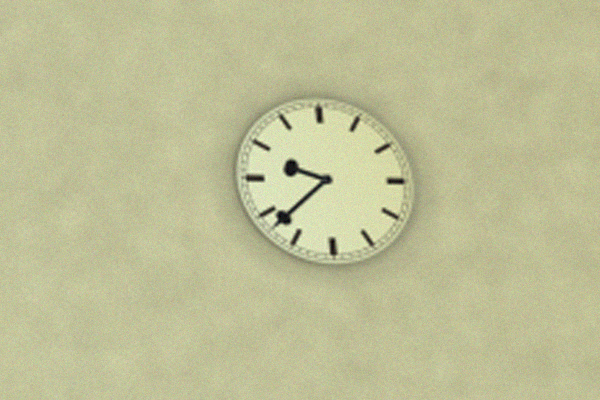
9.38
